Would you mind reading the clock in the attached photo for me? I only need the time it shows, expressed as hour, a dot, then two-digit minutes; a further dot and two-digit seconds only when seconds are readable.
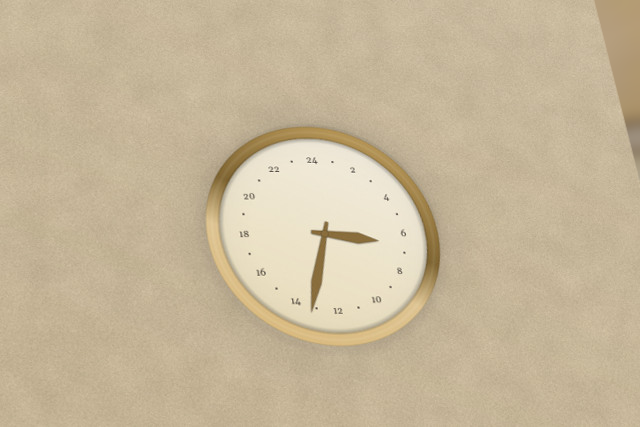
6.33
